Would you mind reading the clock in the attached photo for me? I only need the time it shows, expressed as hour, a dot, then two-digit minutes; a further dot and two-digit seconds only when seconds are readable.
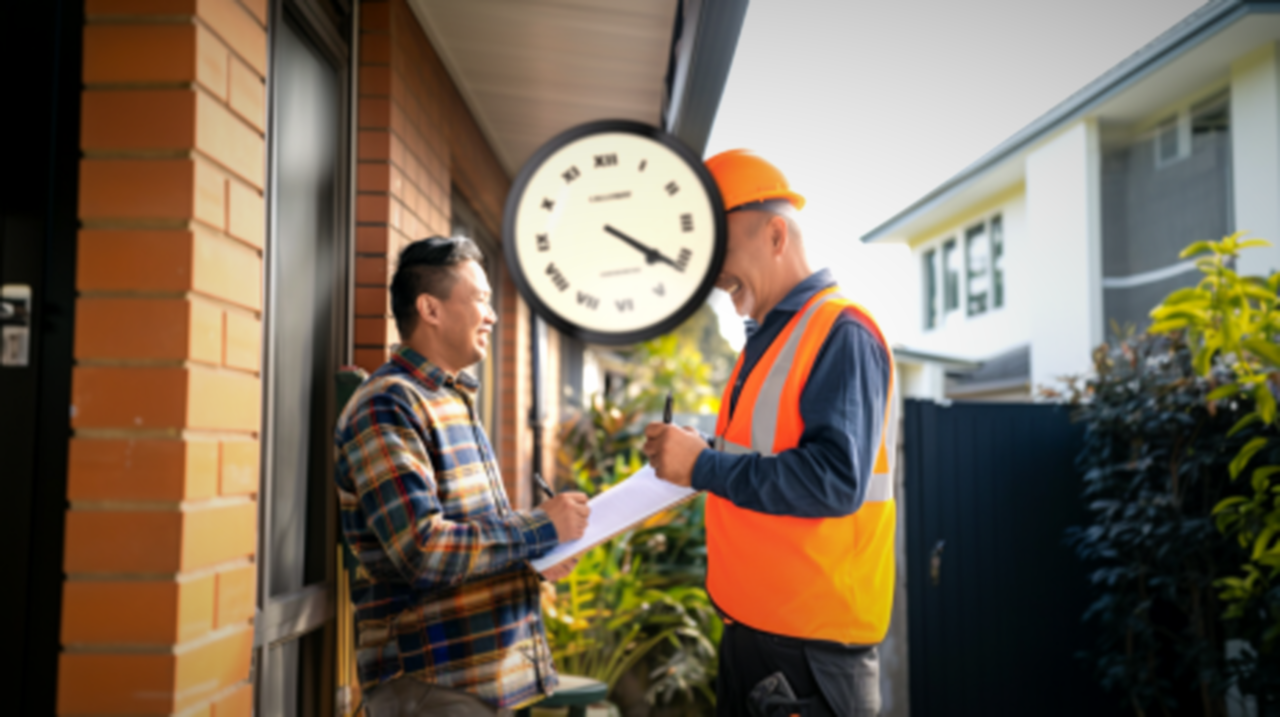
4.21
